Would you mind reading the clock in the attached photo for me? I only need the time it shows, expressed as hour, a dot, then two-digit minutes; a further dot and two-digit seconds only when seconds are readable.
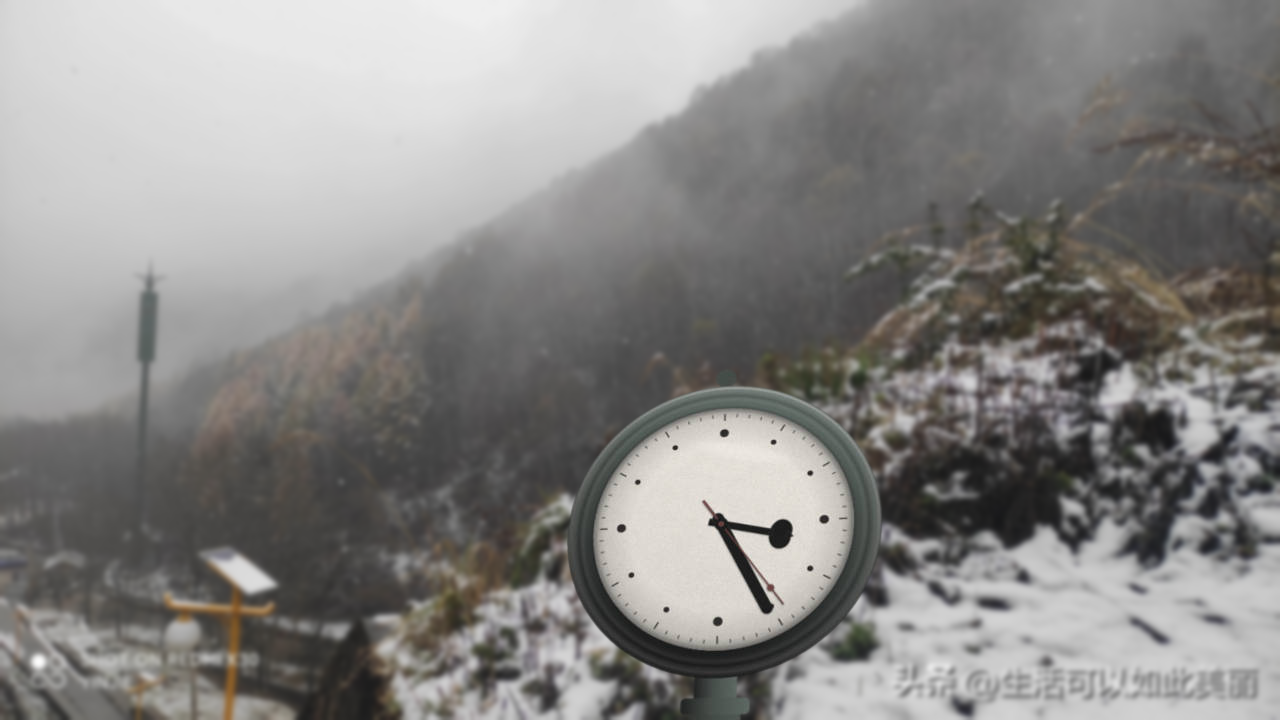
3.25.24
